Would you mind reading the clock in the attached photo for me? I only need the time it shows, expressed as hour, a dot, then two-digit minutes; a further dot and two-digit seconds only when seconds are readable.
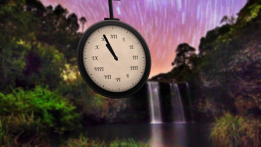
10.56
